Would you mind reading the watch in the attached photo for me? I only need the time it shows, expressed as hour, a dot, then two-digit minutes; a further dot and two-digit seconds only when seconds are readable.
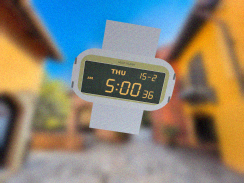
5.00.36
